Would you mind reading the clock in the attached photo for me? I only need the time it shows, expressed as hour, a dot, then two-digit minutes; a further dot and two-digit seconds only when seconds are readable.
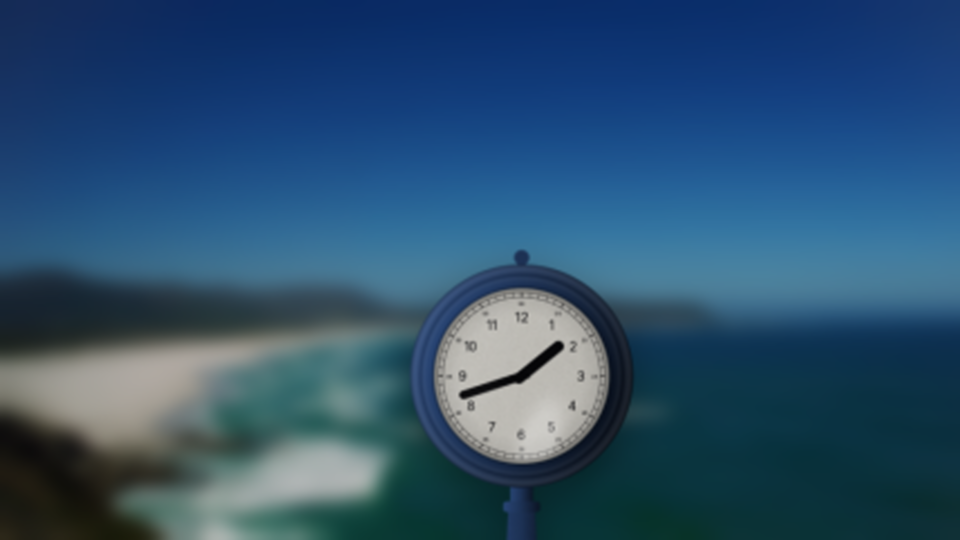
1.42
